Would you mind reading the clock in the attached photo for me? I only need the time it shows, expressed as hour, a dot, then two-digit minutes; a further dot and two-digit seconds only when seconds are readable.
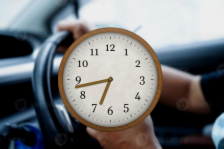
6.43
